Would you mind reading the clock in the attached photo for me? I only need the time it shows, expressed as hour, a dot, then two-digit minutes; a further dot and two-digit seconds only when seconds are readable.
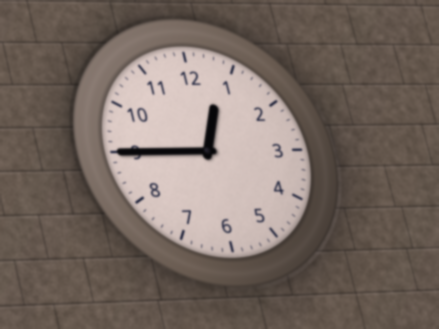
12.45
